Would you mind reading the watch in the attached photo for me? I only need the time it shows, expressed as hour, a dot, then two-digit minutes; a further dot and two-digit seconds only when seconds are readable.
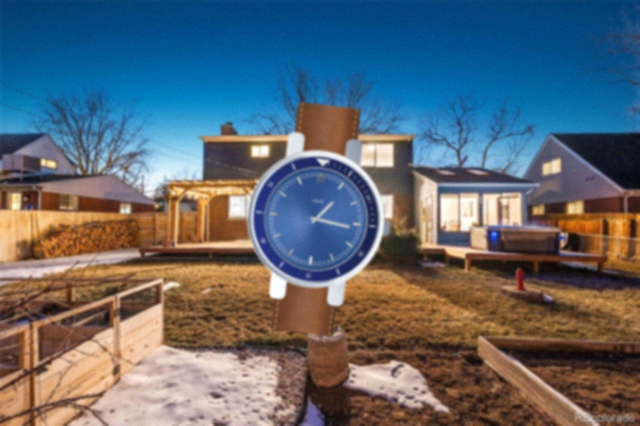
1.16
